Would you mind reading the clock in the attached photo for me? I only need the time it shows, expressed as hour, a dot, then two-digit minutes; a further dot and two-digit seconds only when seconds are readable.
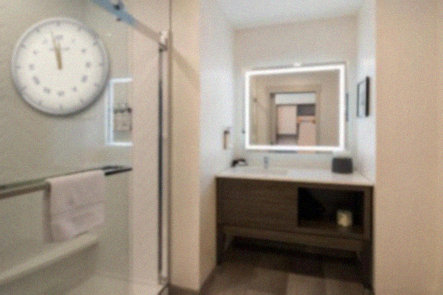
11.58
